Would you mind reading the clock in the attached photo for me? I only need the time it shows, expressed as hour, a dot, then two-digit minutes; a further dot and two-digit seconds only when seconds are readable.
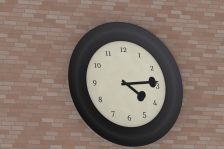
4.14
